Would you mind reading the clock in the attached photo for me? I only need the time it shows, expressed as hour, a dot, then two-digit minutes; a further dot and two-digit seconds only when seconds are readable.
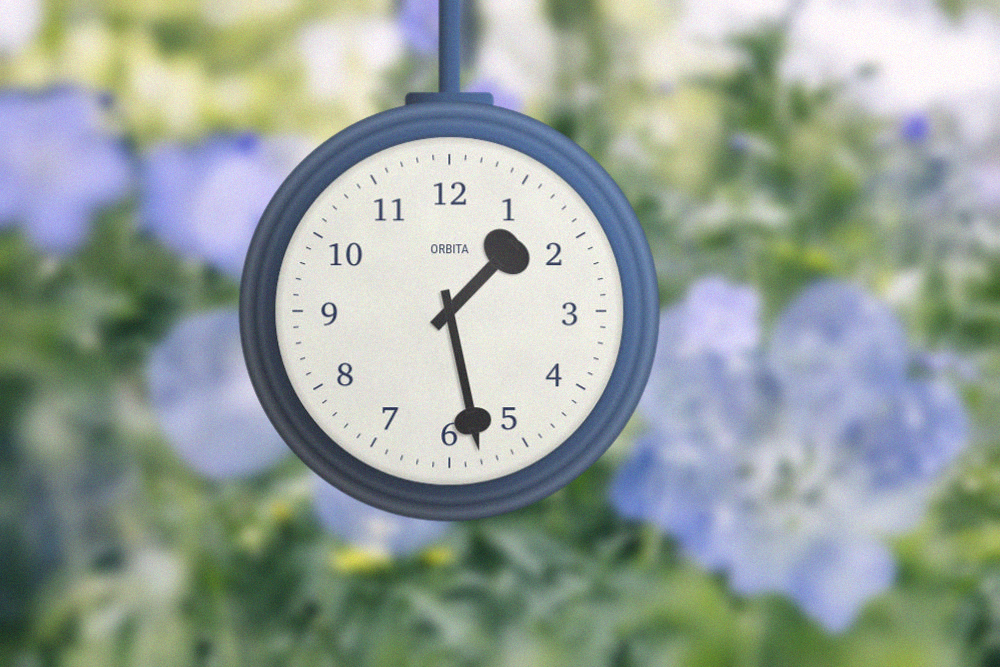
1.28
